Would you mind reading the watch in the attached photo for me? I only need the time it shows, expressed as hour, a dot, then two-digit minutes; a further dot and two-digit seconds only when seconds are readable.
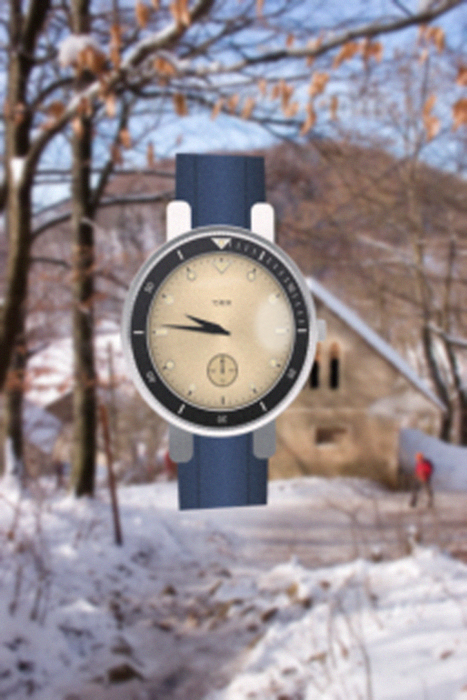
9.46
